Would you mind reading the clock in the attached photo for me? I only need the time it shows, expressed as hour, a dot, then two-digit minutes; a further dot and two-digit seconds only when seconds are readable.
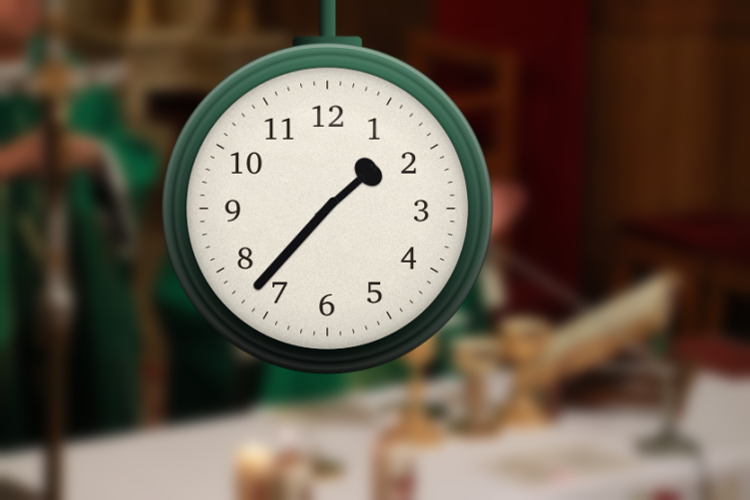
1.37
